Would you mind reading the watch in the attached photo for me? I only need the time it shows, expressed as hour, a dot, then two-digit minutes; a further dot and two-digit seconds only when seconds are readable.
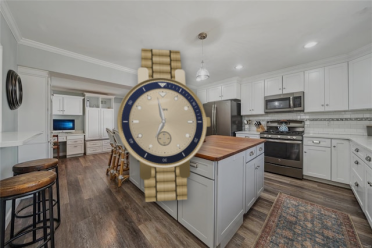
6.58
